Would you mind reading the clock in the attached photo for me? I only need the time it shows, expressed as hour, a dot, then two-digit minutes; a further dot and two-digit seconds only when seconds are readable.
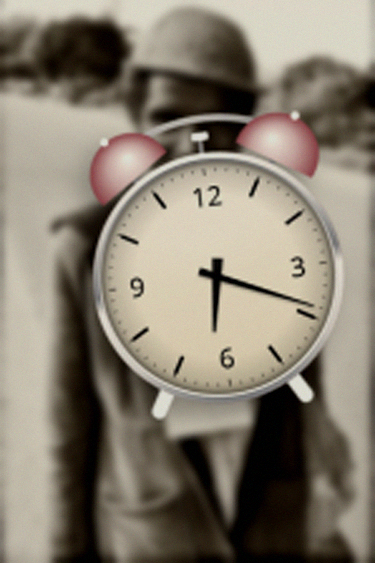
6.19
